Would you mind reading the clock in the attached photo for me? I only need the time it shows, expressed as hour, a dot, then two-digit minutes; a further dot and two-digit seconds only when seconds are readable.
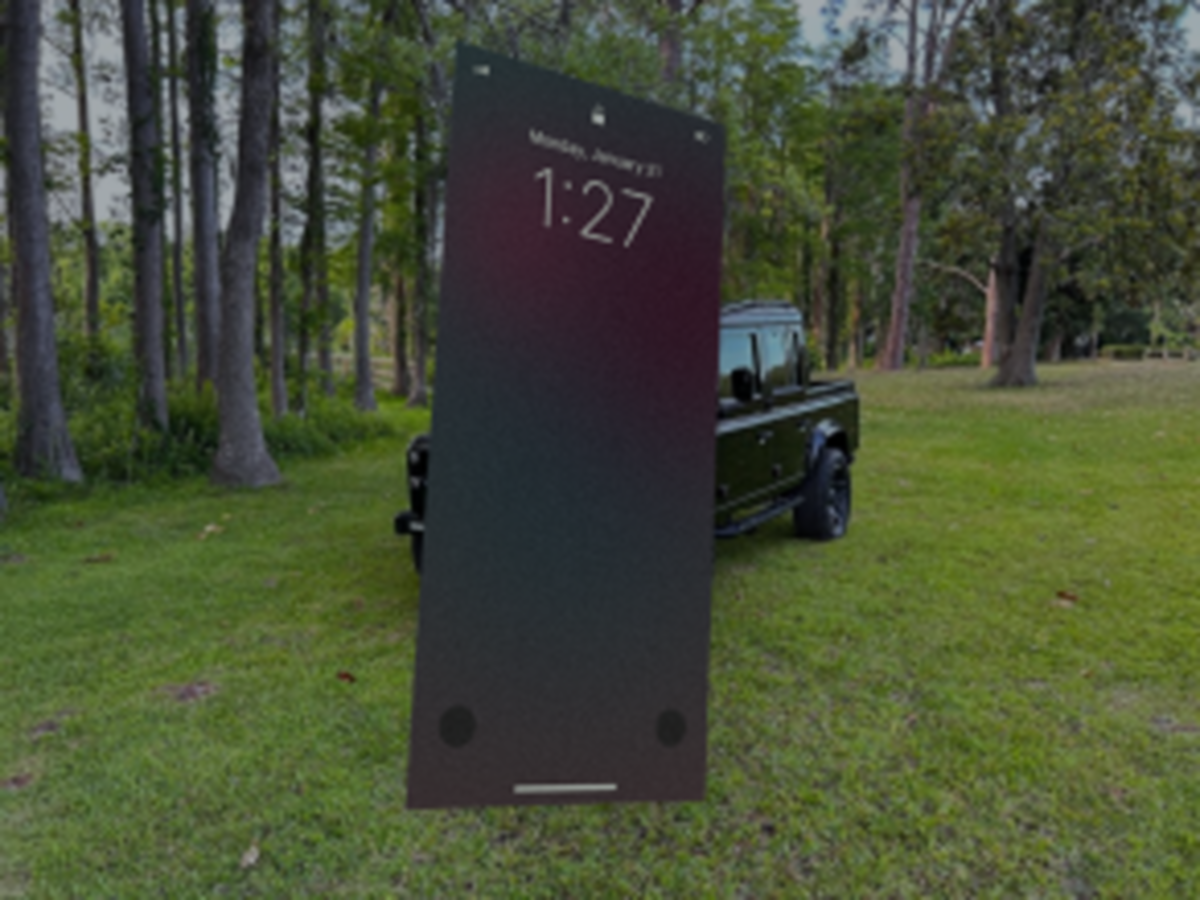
1.27
